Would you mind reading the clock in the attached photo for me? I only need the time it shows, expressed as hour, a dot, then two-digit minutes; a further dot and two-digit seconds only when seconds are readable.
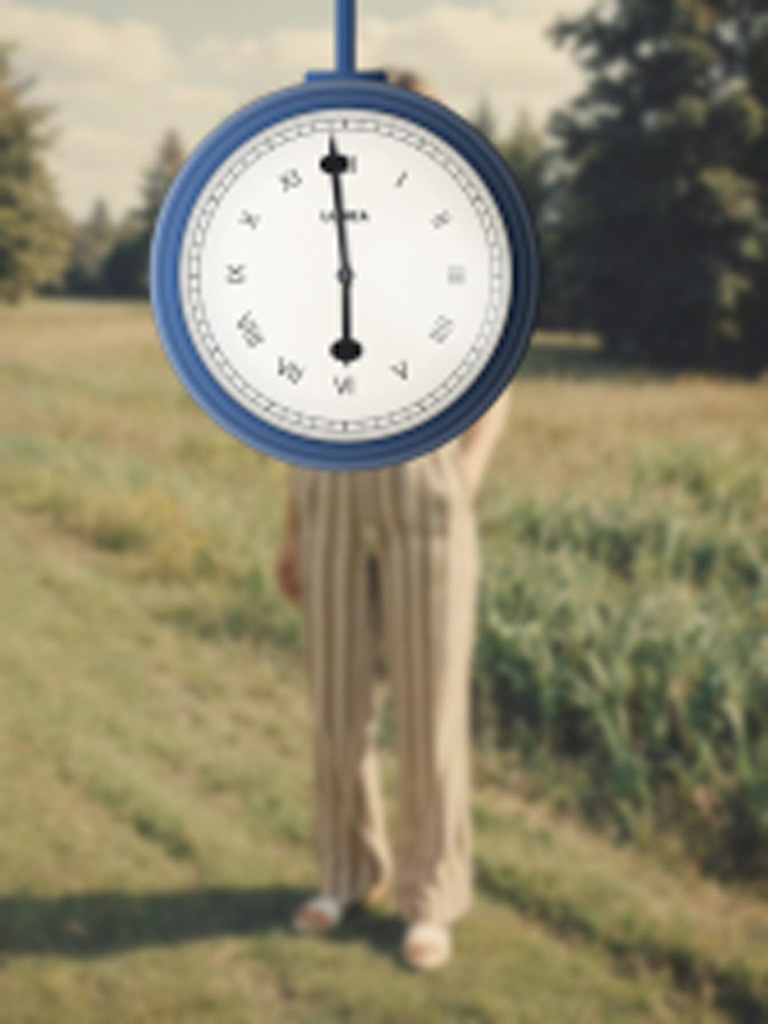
5.59
